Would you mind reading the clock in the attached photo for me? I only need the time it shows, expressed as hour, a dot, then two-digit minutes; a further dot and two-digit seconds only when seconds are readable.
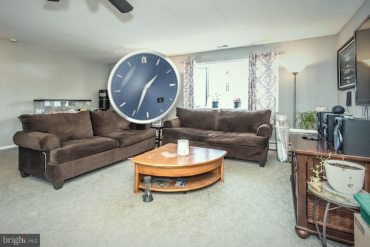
1.34
